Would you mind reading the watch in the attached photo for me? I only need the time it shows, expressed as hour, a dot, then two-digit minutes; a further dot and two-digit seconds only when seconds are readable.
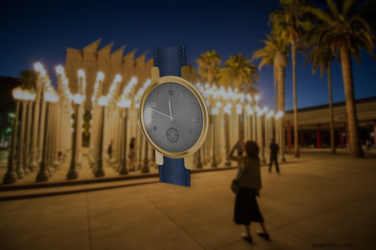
11.48
